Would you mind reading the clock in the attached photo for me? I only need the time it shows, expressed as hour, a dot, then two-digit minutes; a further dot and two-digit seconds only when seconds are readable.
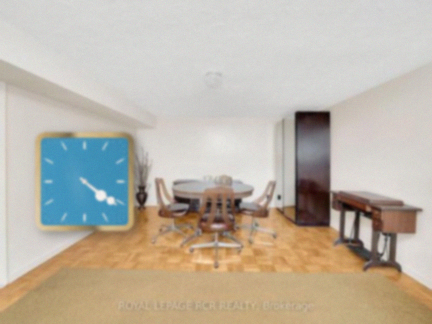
4.21
